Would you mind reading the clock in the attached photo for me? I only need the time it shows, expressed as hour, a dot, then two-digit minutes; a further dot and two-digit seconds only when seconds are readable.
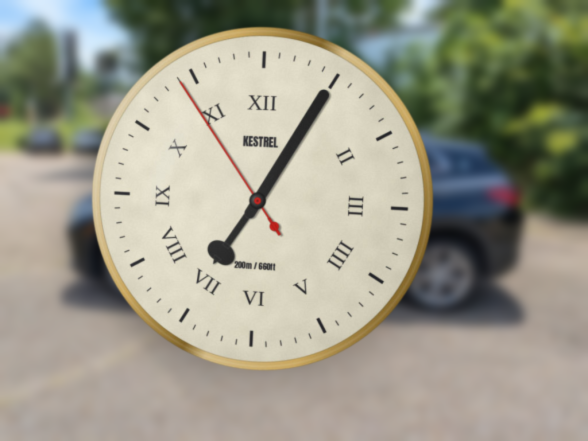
7.04.54
